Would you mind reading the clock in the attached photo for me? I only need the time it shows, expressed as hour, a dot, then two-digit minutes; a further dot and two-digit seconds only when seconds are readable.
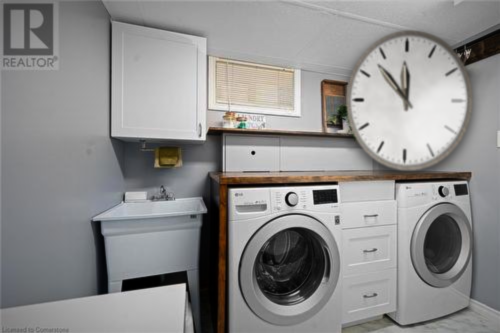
11.53
